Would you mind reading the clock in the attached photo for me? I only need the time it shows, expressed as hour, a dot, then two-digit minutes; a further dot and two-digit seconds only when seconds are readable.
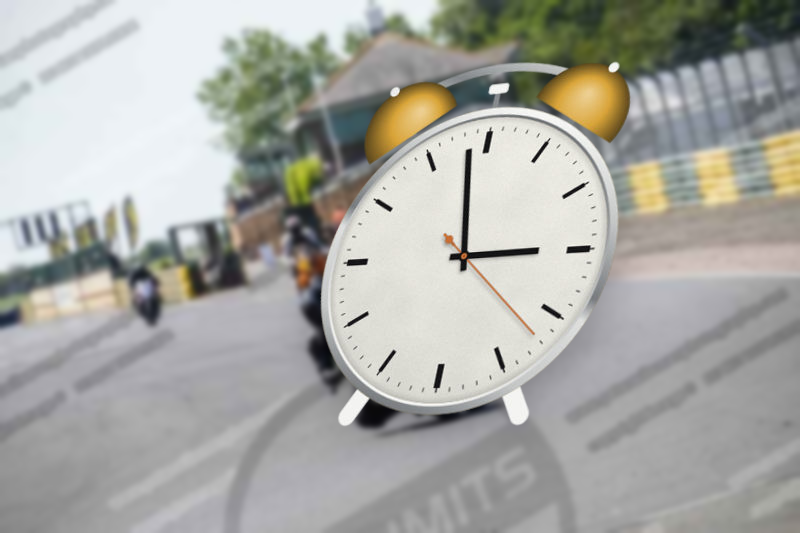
2.58.22
